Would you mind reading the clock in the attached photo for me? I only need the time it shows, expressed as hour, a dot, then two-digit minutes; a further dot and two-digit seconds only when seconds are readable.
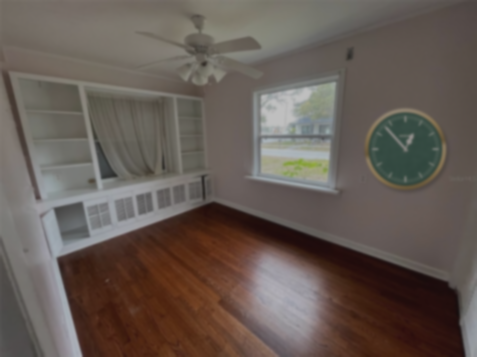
12.53
